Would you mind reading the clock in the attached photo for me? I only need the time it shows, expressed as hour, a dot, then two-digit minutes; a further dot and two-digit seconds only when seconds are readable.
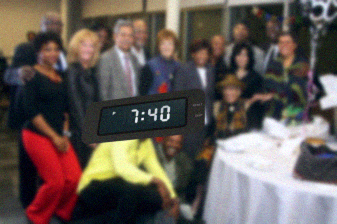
7.40
